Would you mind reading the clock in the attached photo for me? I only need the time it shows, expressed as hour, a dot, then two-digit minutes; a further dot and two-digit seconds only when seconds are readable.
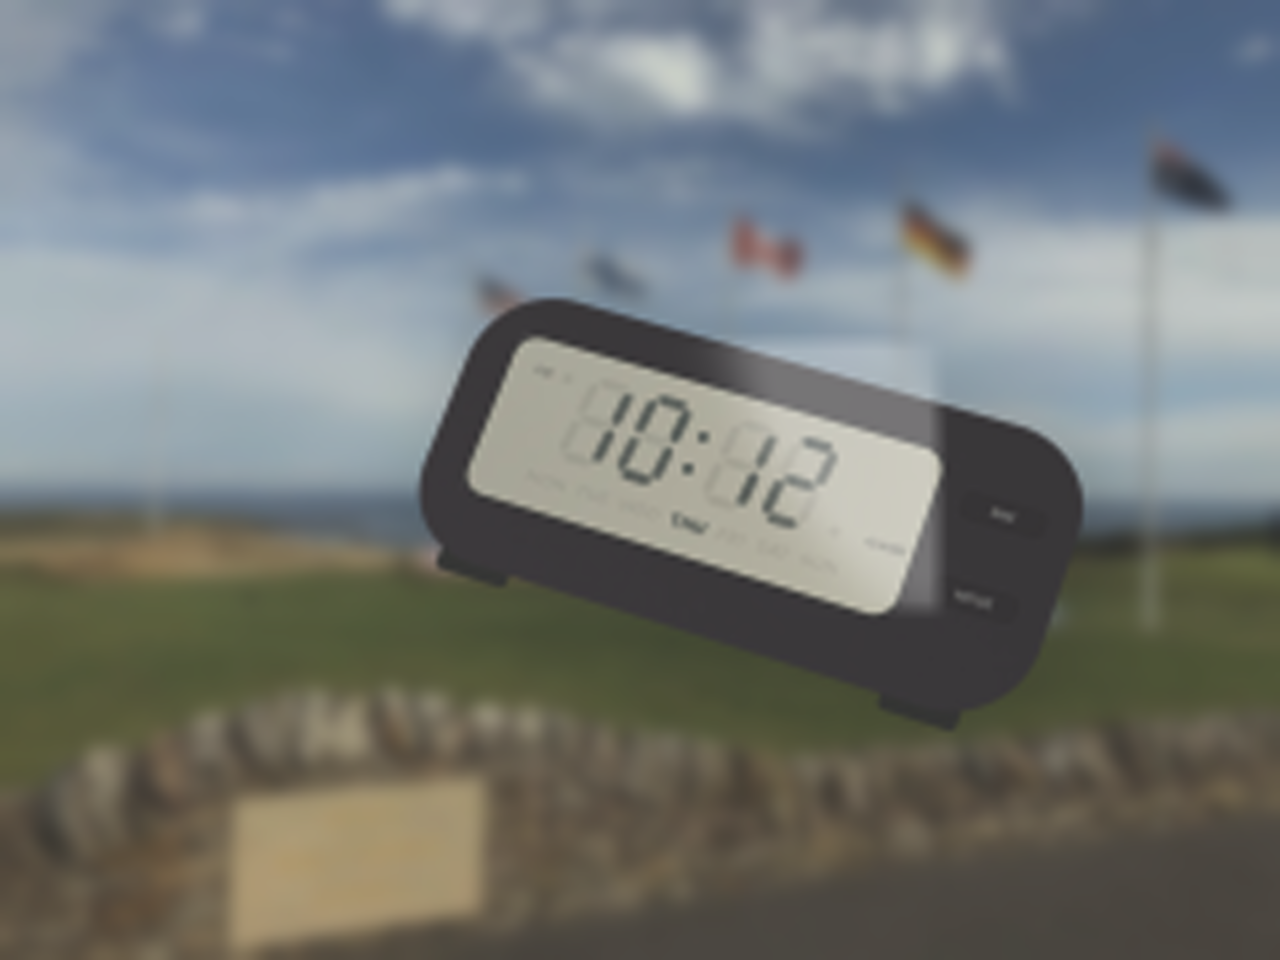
10.12
